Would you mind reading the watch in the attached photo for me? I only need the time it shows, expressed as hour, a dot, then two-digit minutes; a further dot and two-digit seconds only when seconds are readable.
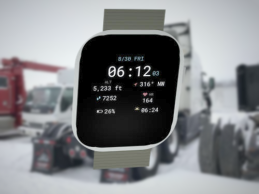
6.12
